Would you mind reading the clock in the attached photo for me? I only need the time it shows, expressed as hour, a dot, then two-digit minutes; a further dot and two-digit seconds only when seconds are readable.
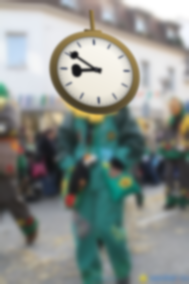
8.51
